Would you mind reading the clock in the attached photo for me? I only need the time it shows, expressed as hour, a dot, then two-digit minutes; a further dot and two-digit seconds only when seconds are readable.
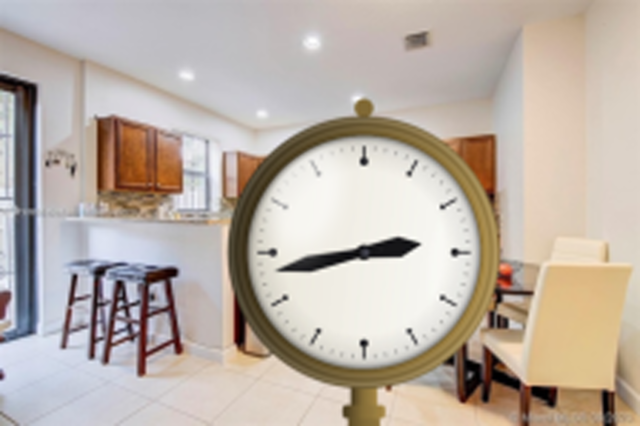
2.43
